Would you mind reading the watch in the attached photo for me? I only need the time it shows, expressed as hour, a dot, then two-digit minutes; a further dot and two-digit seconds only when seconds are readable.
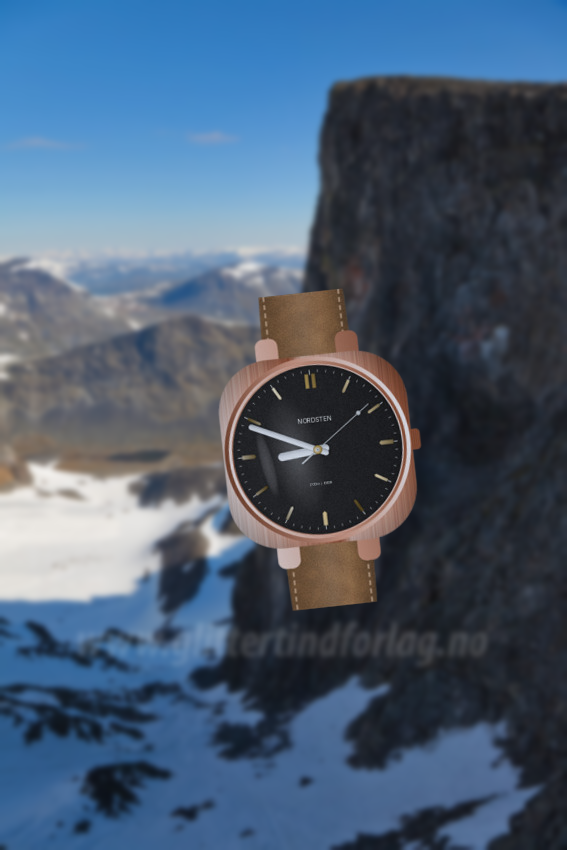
8.49.09
